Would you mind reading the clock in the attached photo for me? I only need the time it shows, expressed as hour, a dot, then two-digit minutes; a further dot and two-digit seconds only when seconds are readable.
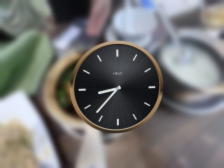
8.37
